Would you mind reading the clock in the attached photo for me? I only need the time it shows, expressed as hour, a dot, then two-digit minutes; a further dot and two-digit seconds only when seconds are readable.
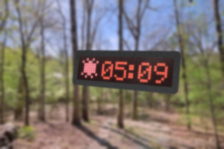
5.09
